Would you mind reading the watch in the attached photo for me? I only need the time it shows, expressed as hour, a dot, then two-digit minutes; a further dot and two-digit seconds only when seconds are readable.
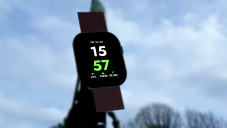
15.57
